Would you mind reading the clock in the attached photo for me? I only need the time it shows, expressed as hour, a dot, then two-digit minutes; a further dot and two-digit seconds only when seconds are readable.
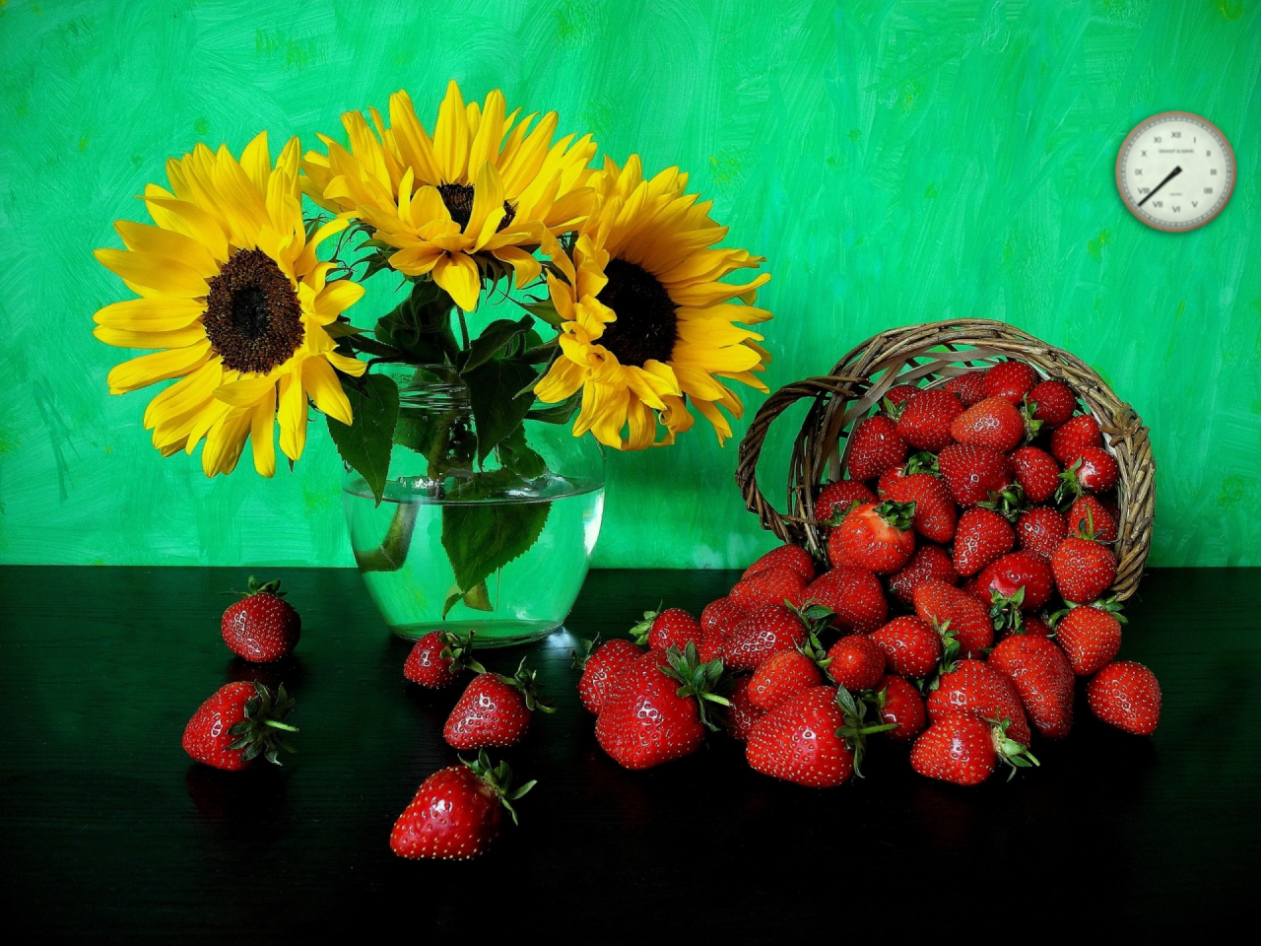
7.38
